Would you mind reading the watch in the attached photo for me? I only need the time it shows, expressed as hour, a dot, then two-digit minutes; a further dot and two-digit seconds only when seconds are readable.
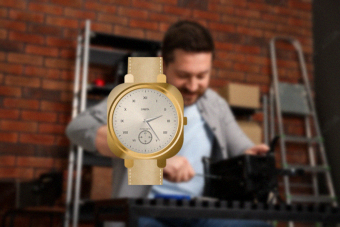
2.24
